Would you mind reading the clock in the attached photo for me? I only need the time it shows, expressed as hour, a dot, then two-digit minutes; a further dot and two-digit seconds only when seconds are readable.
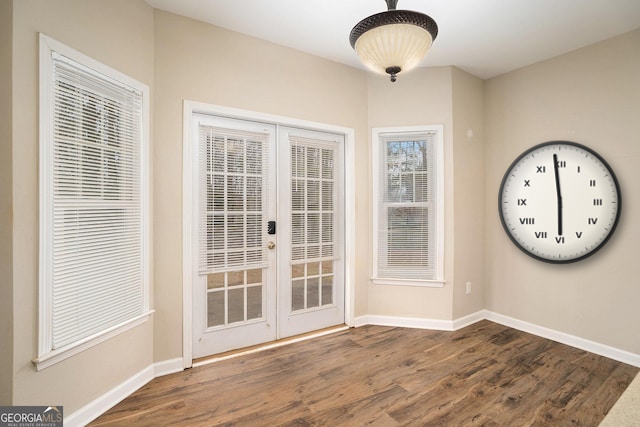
5.59
